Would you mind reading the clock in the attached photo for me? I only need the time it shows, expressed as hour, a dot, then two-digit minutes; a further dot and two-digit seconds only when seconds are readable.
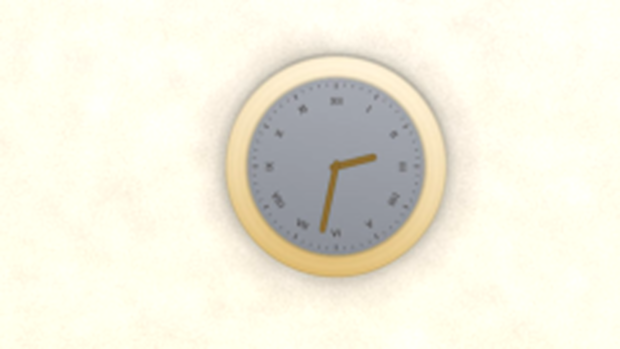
2.32
